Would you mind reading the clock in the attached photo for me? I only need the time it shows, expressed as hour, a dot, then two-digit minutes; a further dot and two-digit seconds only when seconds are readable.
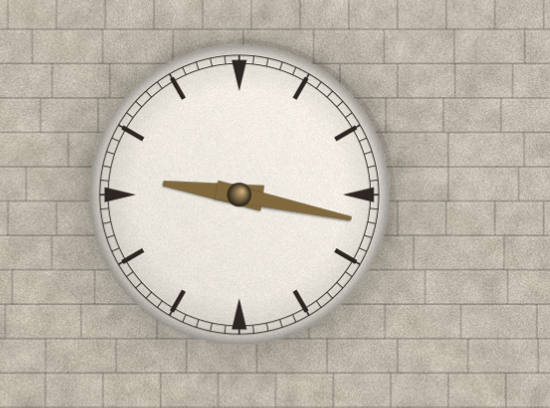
9.17
